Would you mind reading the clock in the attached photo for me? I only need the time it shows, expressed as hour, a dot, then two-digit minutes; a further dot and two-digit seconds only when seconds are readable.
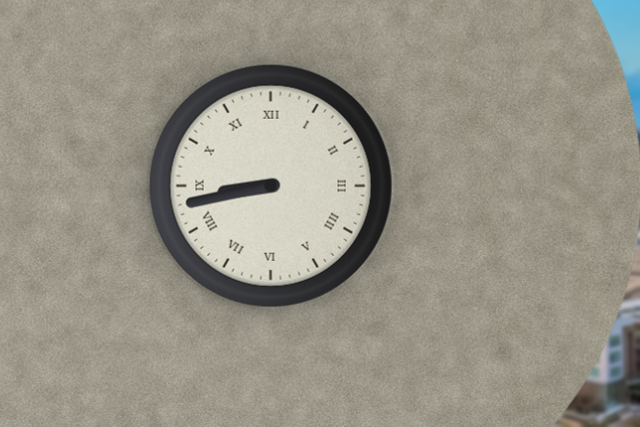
8.43
